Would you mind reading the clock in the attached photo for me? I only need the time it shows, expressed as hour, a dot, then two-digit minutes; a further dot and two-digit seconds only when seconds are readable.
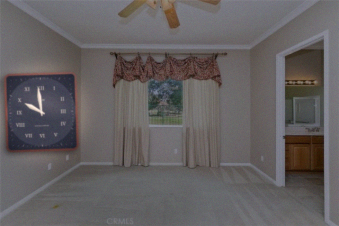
9.59
